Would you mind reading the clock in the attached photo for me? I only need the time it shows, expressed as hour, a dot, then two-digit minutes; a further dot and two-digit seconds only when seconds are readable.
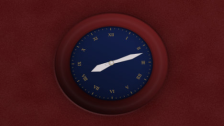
8.12
